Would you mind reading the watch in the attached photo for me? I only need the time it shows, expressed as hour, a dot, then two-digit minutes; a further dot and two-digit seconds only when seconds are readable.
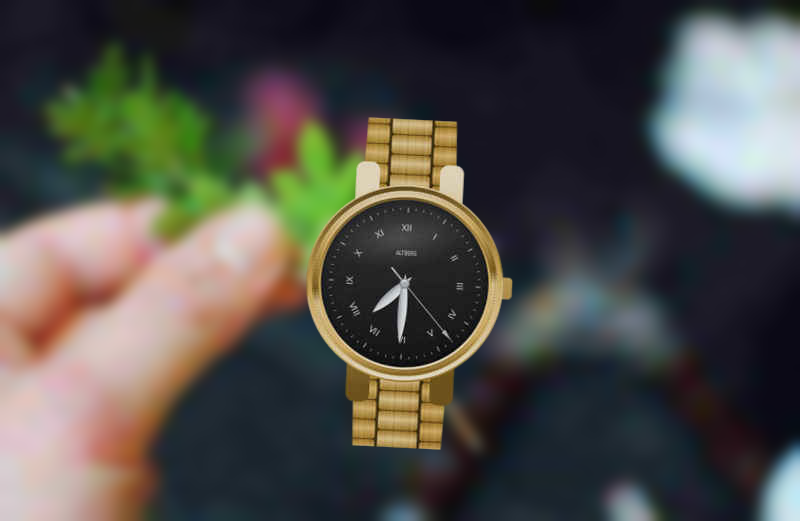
7.30.23
